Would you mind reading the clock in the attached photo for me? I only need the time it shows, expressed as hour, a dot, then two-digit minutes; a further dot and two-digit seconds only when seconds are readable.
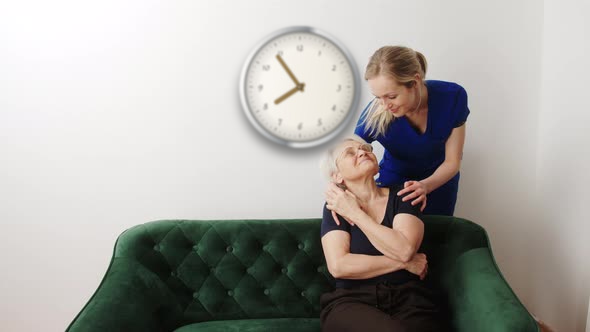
7.54
